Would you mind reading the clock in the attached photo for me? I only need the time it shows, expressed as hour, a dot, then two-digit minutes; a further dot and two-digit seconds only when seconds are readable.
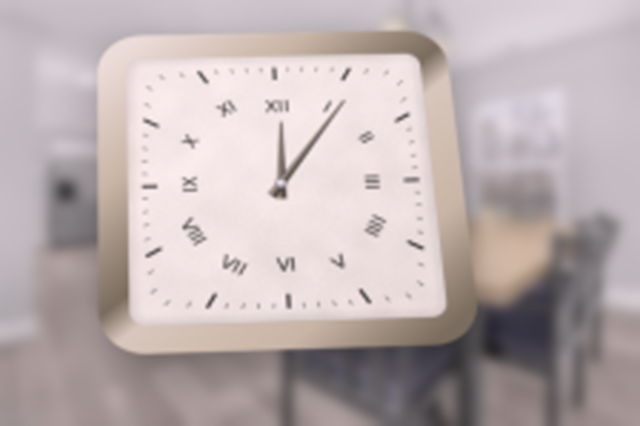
12.06
